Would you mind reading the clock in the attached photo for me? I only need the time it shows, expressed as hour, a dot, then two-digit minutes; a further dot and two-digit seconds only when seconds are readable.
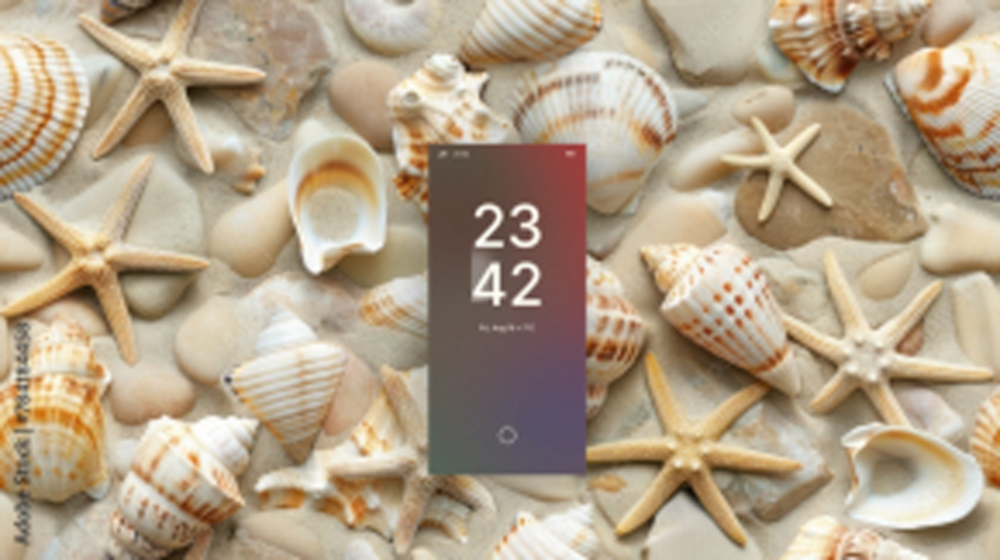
23.42
